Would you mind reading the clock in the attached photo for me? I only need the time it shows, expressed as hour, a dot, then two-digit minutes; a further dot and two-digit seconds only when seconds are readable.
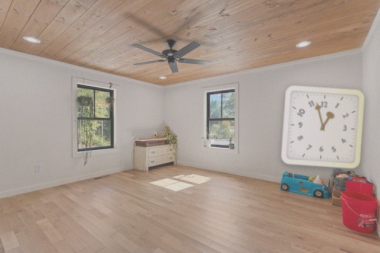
12.57
